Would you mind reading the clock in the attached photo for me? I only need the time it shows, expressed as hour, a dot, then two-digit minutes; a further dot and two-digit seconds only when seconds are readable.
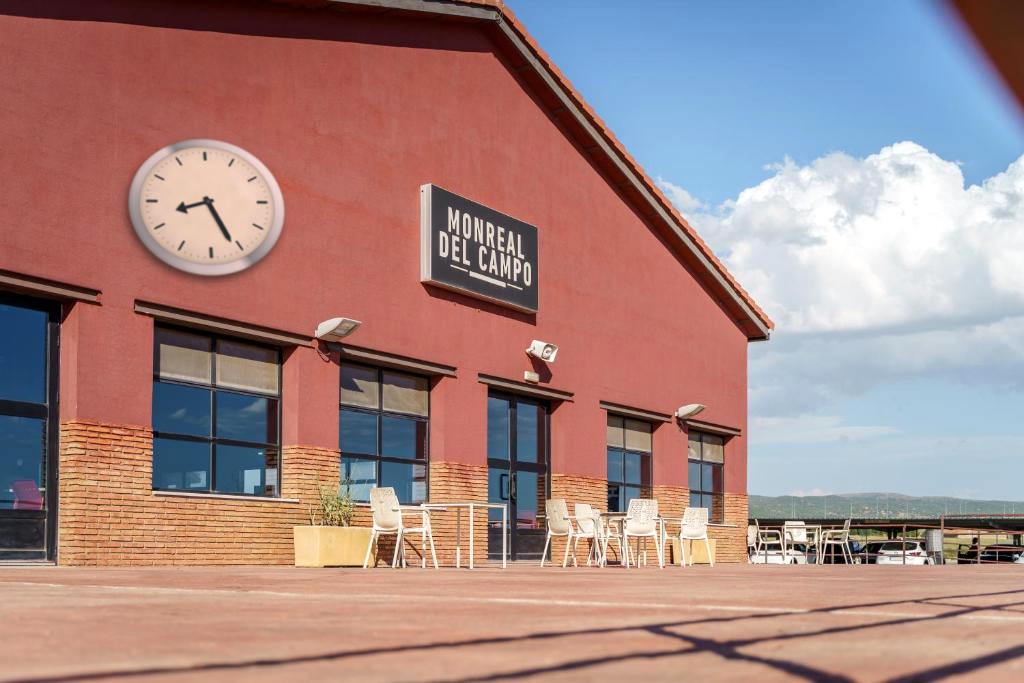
8.26
